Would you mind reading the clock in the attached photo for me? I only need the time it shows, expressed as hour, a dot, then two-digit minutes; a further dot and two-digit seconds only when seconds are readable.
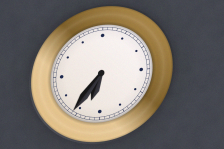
6.36
